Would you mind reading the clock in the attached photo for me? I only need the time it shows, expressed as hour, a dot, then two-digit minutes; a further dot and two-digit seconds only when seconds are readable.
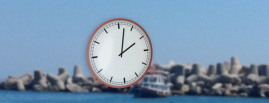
2.02
